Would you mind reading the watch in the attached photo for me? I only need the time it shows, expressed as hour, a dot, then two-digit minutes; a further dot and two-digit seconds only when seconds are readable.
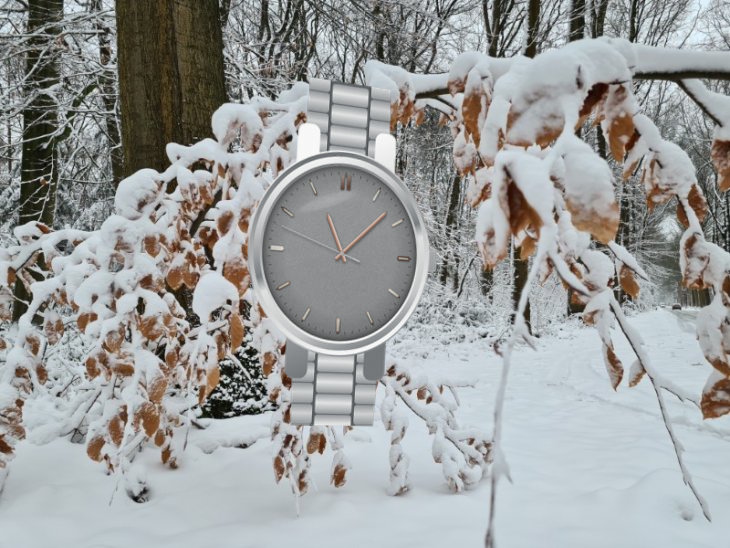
11.07.48
